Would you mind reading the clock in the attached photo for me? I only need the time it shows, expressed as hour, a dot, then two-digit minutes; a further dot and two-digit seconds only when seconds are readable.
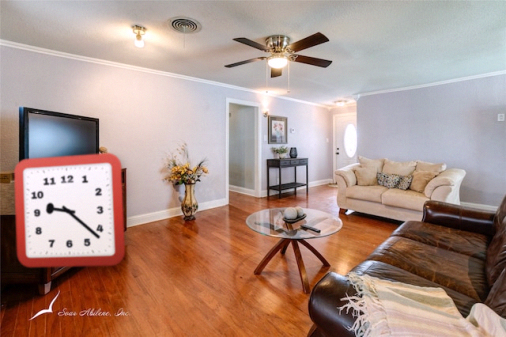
9.22
